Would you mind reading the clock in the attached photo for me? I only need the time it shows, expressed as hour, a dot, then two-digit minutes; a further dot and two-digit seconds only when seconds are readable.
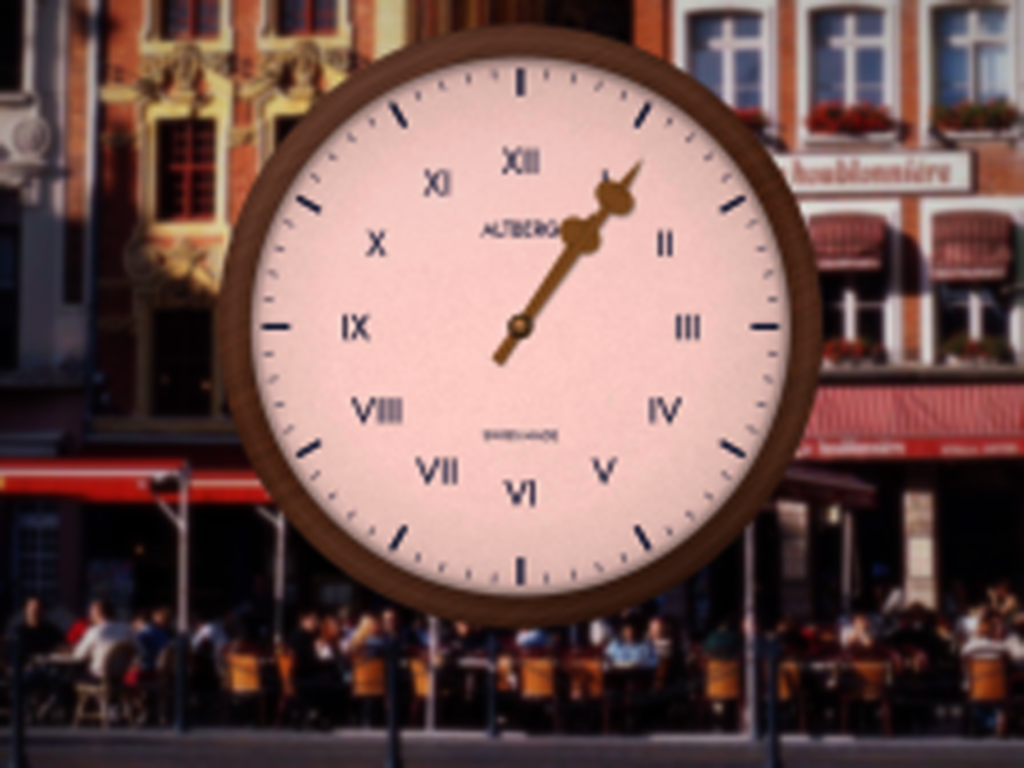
1.06
